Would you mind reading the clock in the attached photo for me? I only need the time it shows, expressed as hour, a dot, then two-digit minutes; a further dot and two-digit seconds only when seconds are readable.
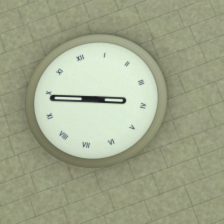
3.49
